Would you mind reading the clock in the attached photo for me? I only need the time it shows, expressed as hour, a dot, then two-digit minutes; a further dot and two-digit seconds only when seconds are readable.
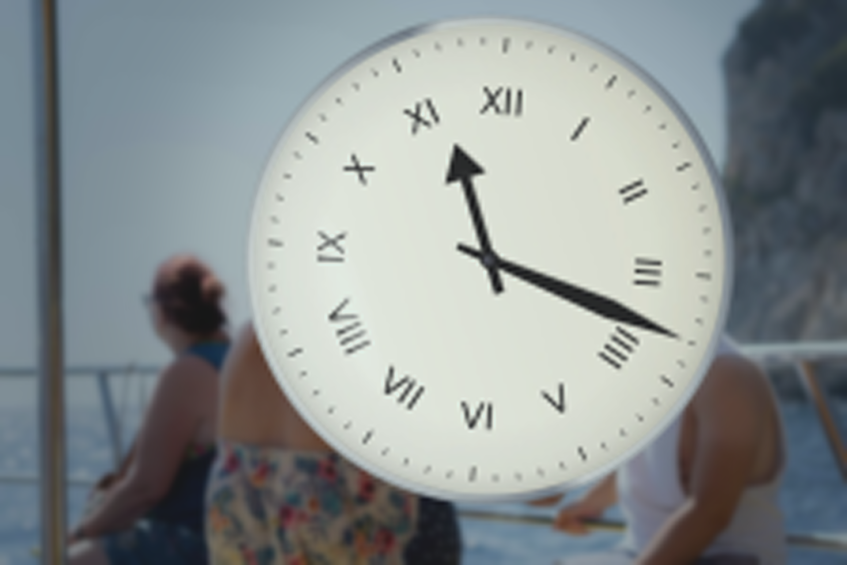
11.18
